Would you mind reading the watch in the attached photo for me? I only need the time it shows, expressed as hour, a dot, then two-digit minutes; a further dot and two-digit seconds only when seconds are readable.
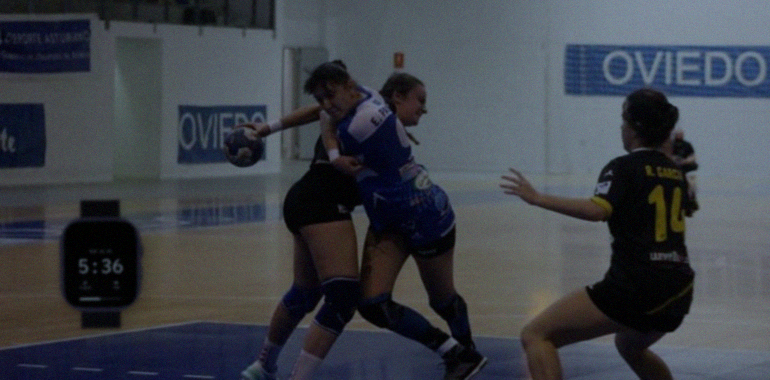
5.36
